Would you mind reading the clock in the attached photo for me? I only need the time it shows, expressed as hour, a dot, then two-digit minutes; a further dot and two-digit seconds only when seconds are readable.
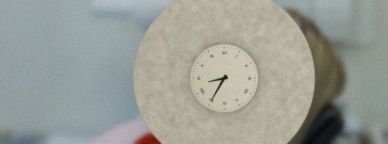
8.35
